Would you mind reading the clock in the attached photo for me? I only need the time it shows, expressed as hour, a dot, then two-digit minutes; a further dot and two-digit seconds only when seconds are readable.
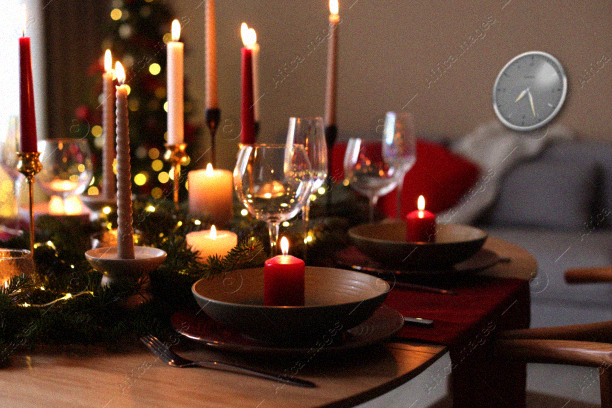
7.26
